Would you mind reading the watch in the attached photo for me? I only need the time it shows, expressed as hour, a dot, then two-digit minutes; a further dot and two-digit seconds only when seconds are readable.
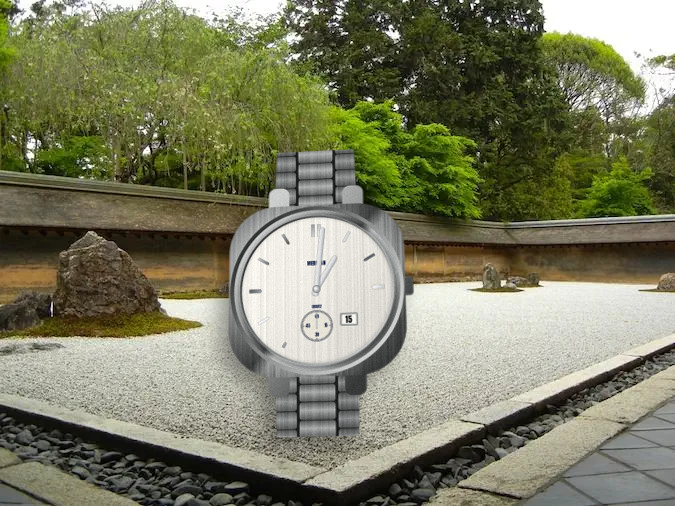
1.01
